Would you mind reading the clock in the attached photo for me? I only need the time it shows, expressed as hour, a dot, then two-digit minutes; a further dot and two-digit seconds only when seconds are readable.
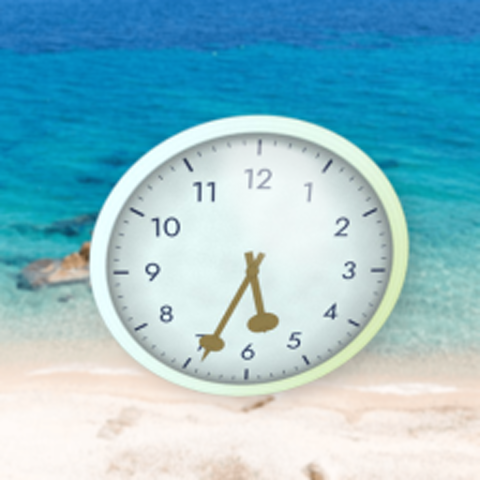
5.34
